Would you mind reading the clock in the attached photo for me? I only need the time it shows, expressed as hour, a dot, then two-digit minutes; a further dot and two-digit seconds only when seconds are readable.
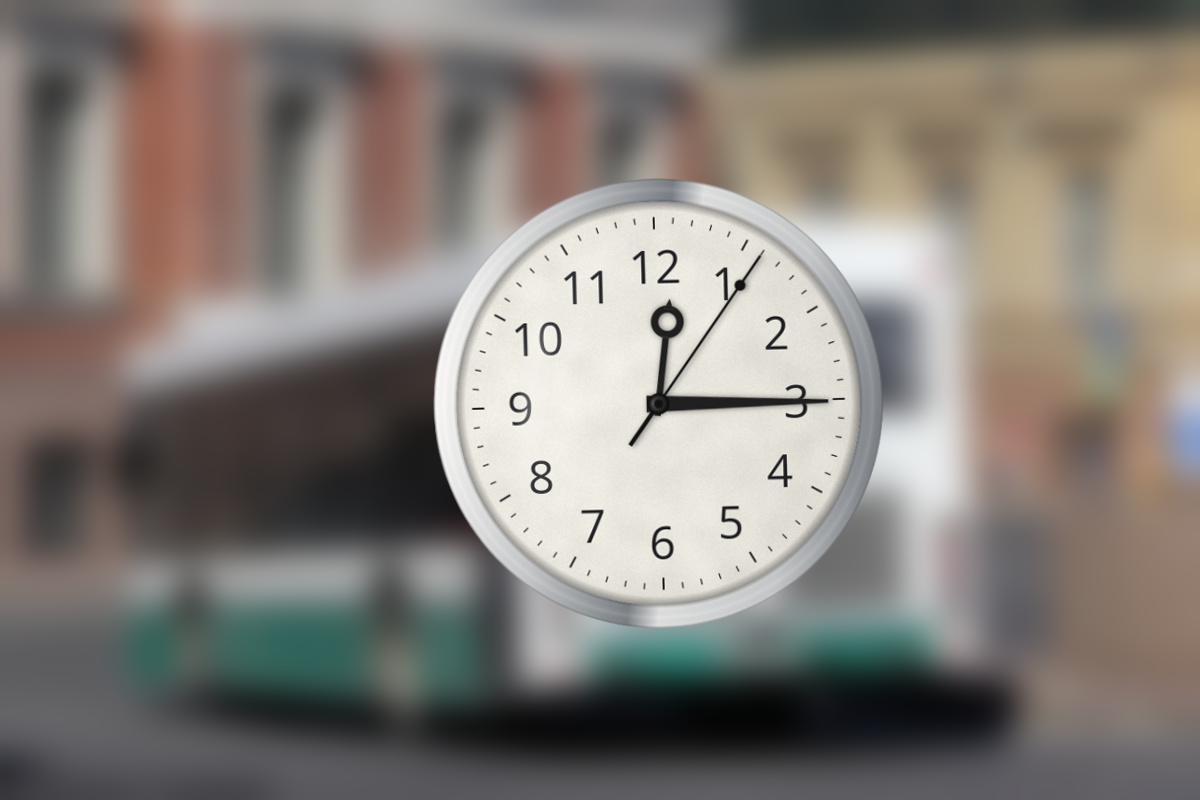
12.15.06
